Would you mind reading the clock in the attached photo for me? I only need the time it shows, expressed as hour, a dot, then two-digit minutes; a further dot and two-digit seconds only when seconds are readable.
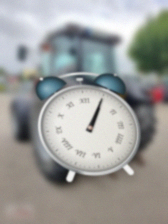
1.05
